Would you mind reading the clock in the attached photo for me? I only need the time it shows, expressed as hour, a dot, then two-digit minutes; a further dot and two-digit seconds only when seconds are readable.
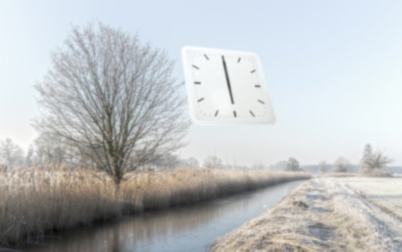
6.00
